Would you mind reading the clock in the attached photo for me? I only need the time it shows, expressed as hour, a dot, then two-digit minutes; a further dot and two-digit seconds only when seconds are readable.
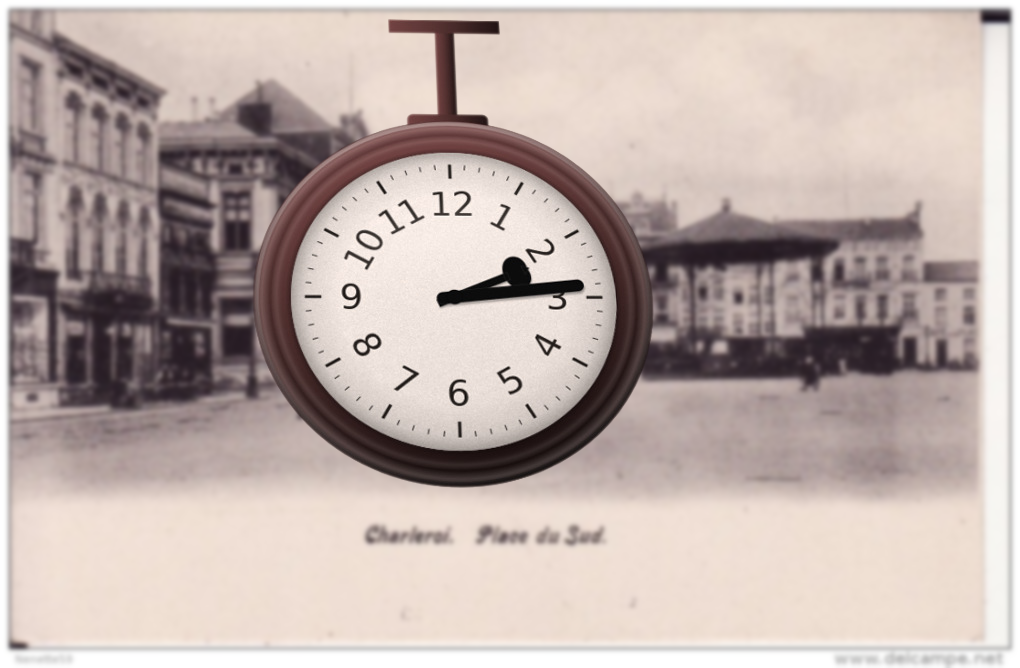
2.14
